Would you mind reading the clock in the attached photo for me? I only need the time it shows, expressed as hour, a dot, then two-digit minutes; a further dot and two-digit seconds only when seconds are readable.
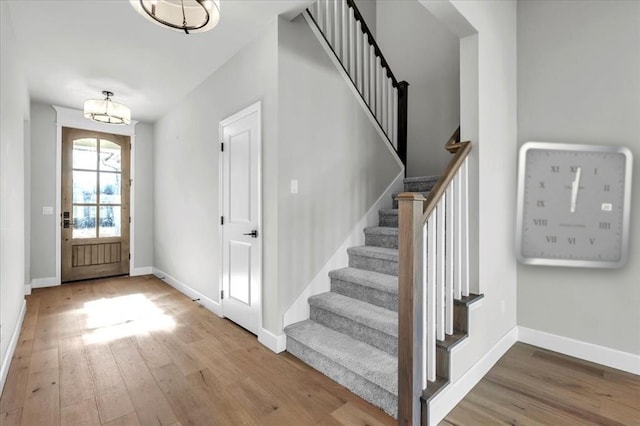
12.01
